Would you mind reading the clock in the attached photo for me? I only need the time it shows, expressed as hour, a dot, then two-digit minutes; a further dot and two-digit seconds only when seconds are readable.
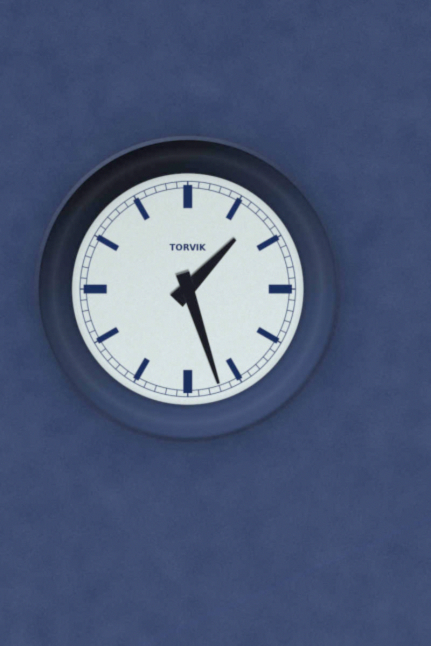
1.27
